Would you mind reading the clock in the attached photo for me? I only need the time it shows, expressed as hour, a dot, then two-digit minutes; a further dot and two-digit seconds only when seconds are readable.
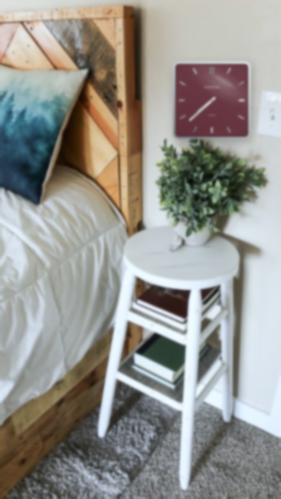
7.38
